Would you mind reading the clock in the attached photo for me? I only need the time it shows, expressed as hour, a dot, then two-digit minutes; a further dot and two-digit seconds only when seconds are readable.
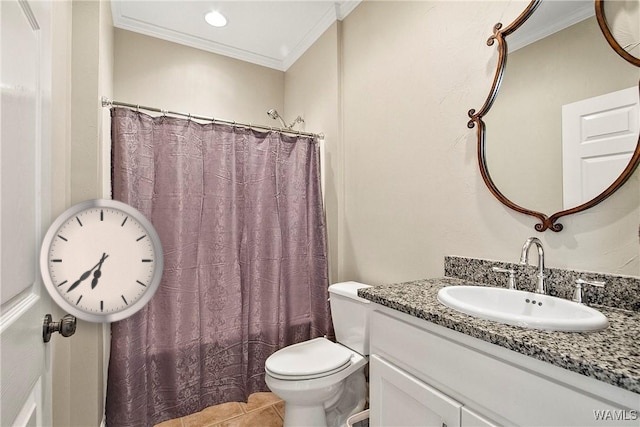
6.38
